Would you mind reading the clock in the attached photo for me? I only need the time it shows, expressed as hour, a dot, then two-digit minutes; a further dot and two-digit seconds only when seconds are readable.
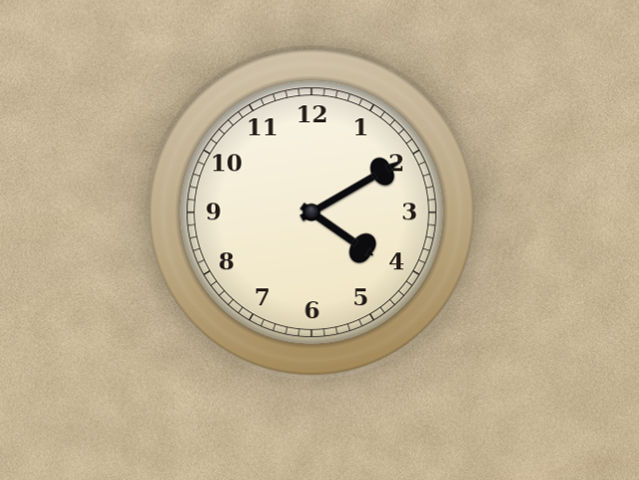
4.10
